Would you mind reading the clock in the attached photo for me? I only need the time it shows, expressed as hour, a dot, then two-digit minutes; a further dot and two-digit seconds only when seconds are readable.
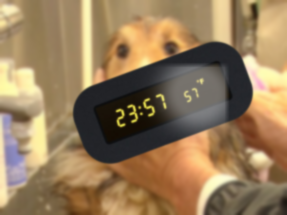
23.57
